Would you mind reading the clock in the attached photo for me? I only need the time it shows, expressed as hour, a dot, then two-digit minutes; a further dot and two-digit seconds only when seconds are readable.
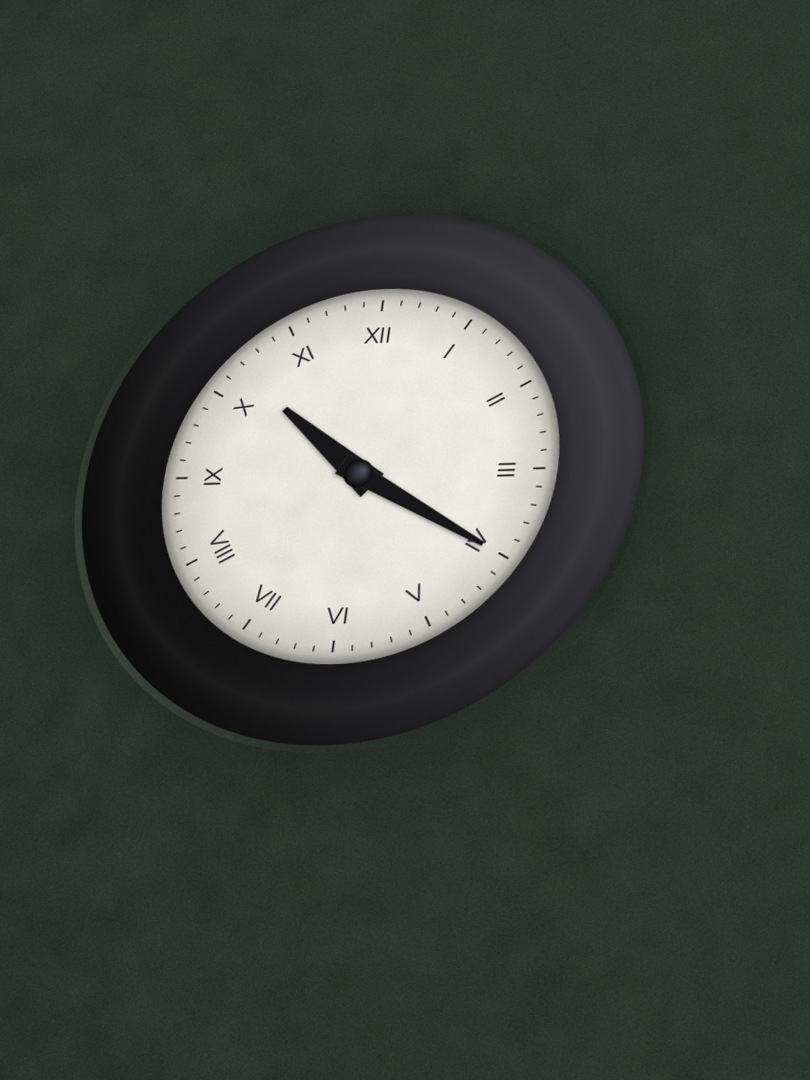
10.20
